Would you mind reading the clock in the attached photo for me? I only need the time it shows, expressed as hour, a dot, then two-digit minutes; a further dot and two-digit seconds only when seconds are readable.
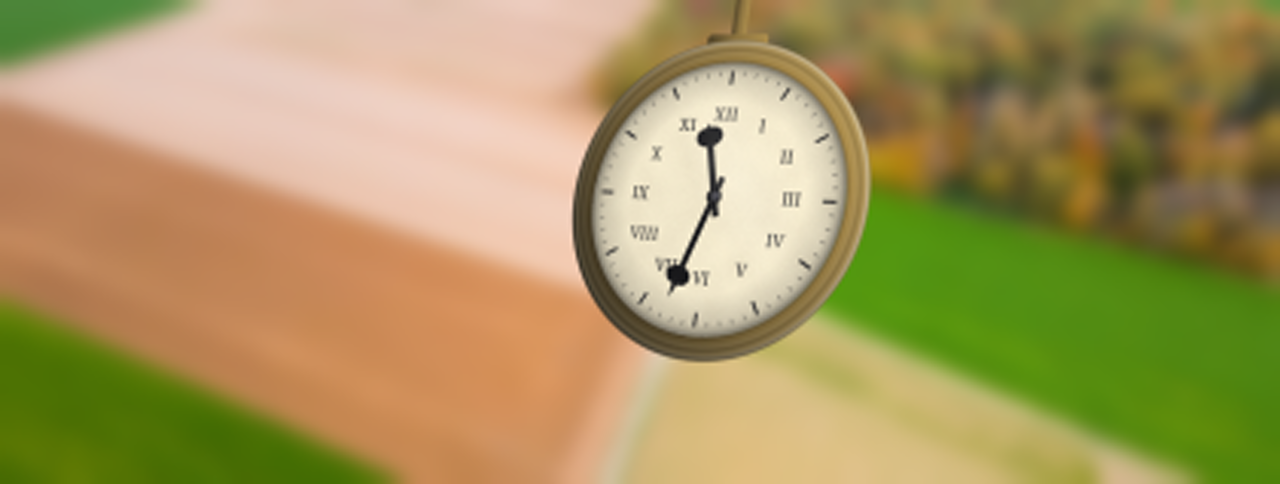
11.33
